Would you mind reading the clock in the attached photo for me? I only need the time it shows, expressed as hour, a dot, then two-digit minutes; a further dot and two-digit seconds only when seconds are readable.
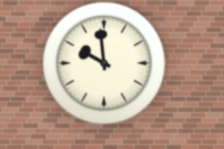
9.59
